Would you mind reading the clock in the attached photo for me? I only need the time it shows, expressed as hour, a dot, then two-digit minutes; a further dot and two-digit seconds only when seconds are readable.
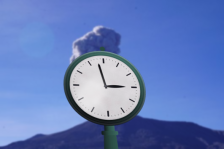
2.58
